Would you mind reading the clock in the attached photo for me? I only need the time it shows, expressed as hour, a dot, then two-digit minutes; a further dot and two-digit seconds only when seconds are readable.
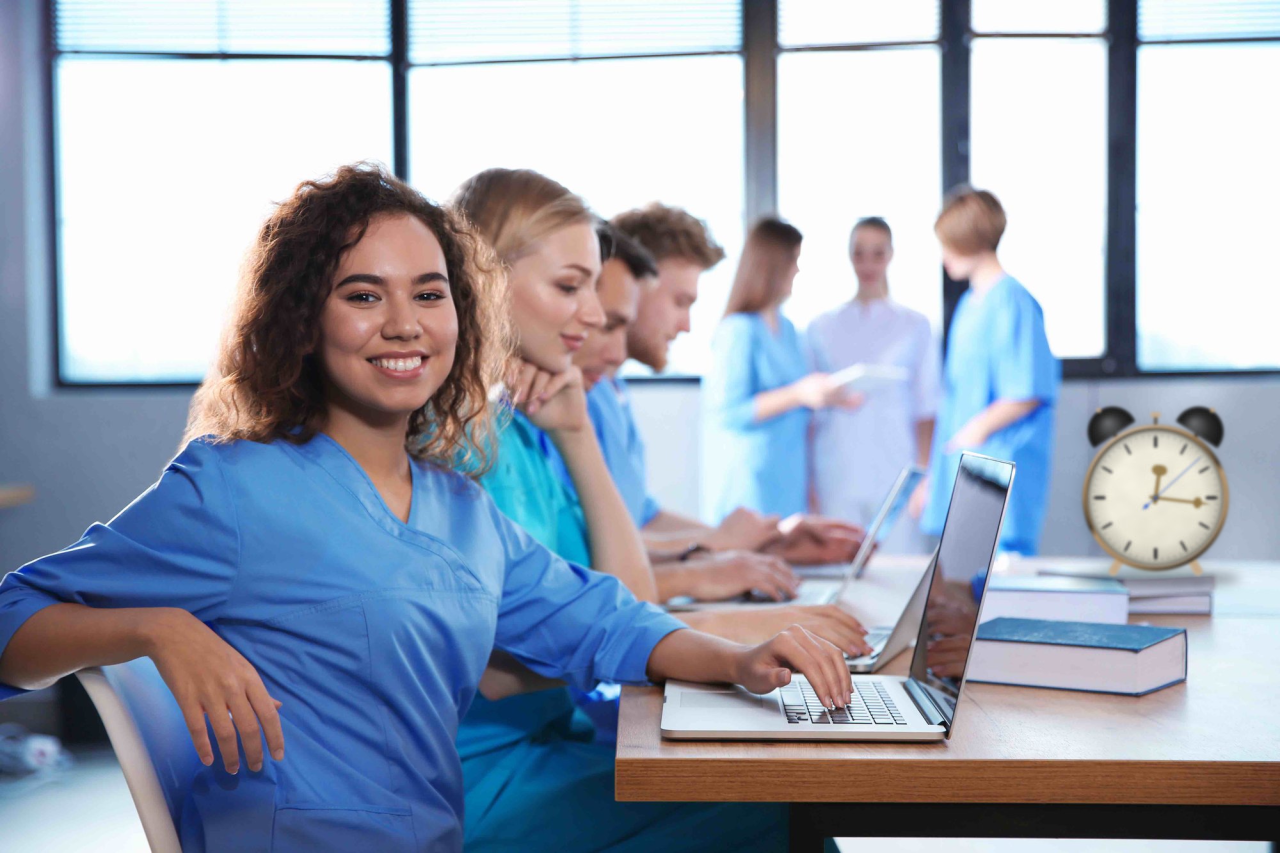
12.16.08
